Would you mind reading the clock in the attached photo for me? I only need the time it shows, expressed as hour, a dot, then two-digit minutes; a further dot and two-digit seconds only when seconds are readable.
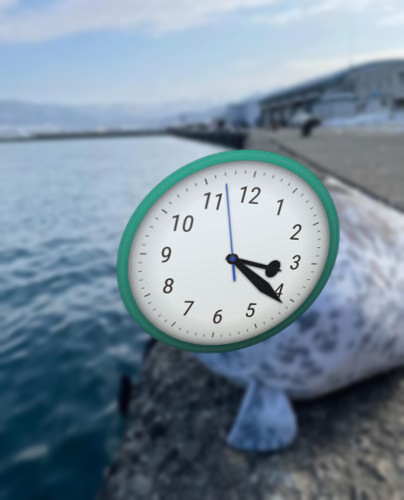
3.20.57
